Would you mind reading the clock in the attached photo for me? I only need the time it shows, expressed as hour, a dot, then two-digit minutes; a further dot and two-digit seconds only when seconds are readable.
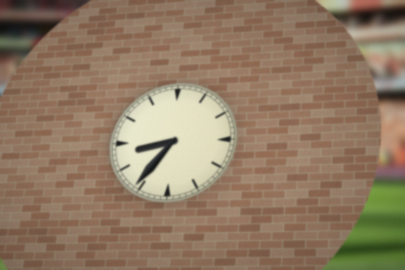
8.36
